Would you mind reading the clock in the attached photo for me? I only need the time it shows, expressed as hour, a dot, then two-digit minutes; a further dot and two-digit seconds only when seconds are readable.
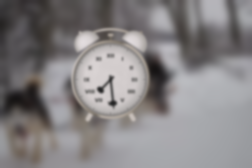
7.29
